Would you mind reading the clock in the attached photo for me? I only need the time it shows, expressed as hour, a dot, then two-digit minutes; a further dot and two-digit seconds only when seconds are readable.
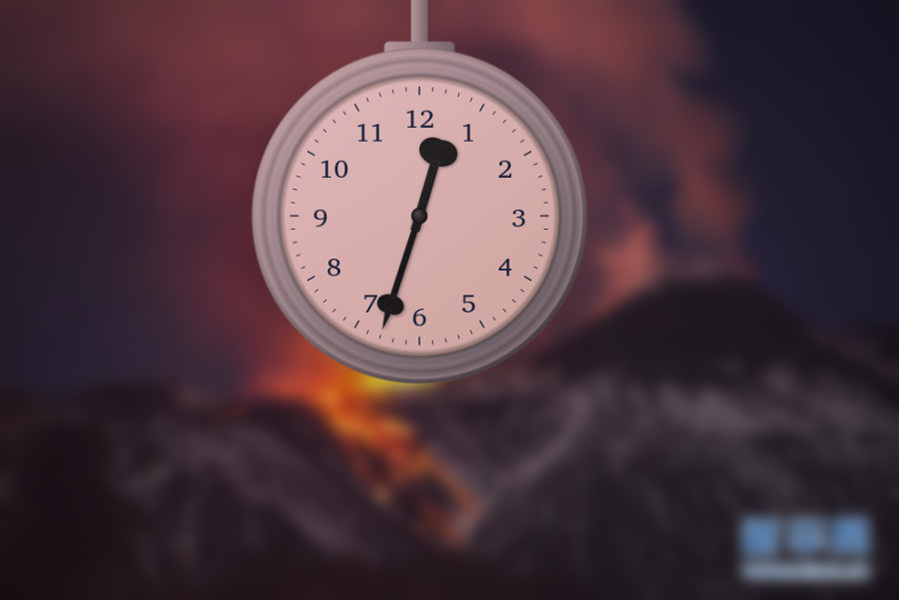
12.33
